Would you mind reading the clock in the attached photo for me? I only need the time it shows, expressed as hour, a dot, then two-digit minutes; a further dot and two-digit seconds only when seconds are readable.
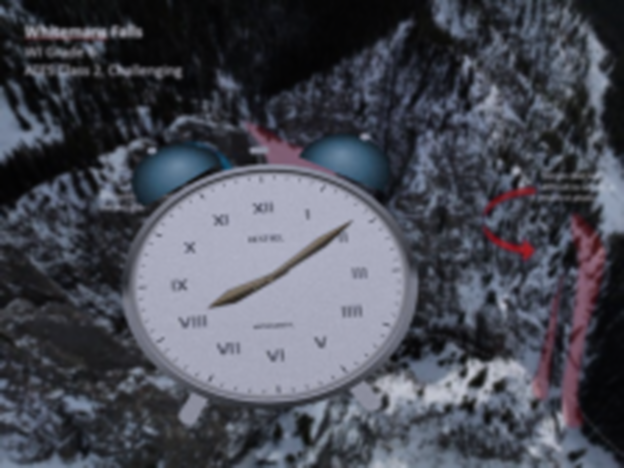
8.09
